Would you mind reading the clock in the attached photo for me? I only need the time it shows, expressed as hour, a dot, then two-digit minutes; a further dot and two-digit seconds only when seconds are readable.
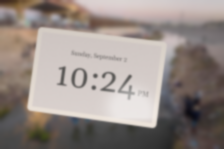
10.24
